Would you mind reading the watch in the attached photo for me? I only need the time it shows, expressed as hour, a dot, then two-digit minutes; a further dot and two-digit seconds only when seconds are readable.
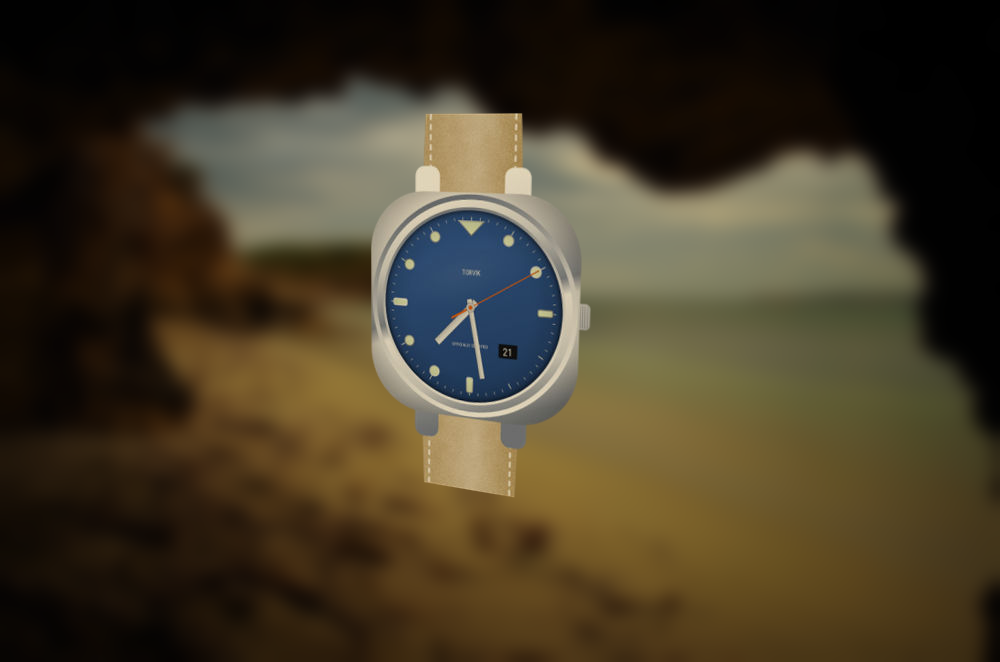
7.28.10
